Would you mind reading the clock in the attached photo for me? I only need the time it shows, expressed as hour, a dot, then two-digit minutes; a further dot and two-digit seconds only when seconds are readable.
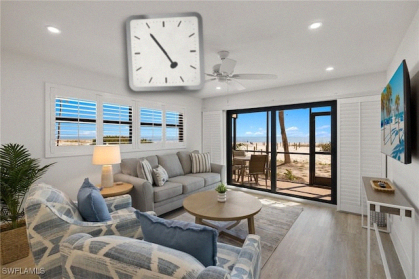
4.54
